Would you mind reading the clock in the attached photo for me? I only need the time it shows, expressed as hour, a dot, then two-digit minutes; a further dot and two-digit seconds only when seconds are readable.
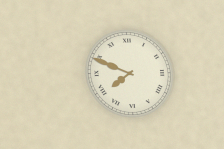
7.49
